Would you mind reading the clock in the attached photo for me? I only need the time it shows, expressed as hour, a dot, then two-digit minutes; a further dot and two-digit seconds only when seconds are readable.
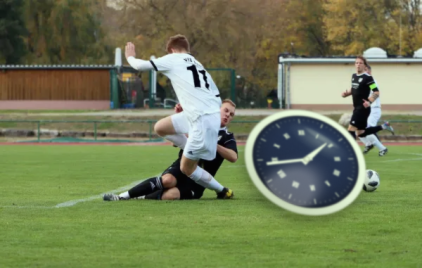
1.44
